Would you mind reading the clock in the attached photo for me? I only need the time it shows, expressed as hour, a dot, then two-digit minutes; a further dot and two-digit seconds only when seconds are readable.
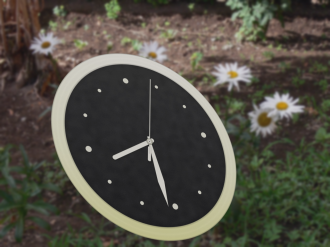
8.31.04
